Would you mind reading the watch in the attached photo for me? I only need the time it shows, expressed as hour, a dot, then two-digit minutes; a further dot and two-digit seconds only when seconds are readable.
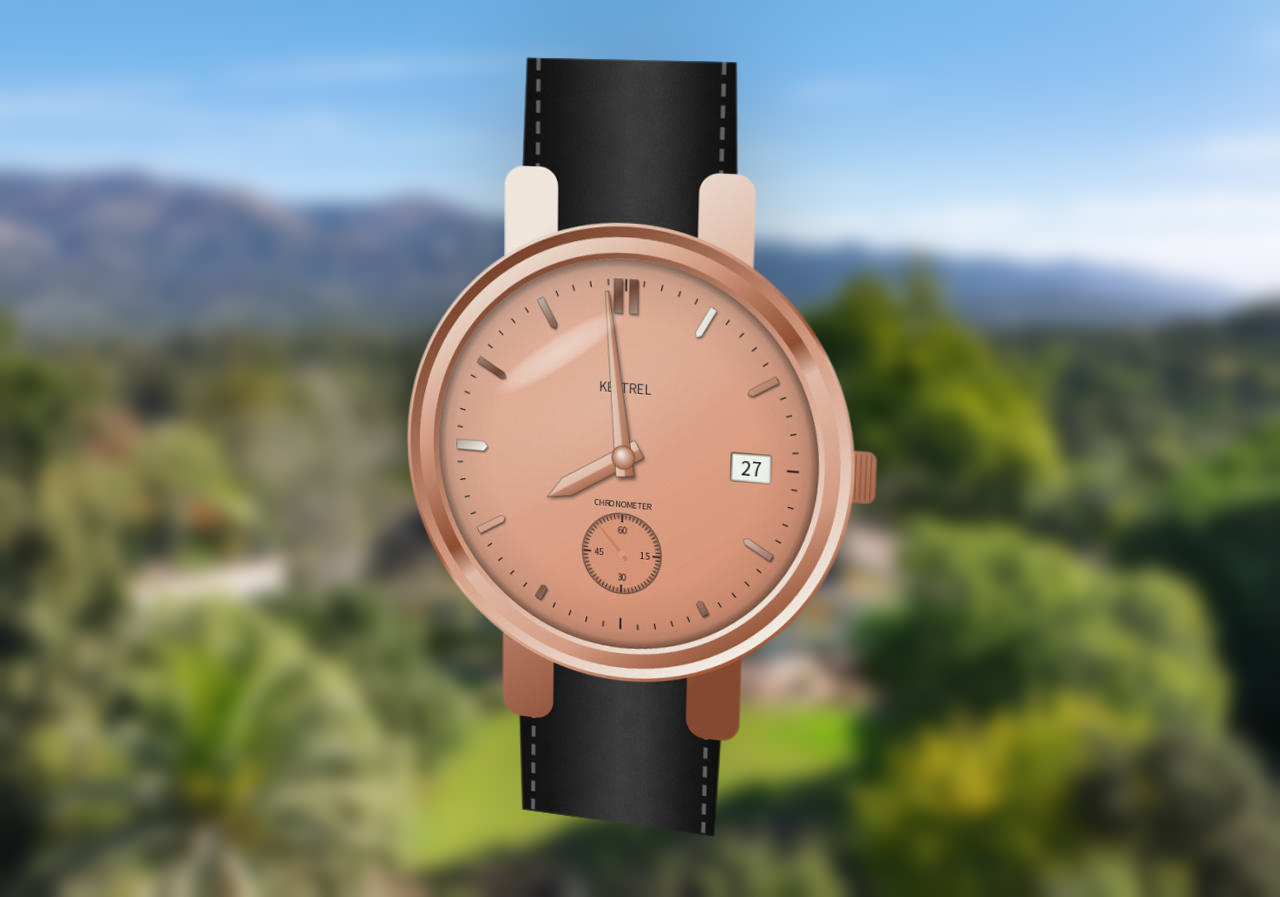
7.58.53
